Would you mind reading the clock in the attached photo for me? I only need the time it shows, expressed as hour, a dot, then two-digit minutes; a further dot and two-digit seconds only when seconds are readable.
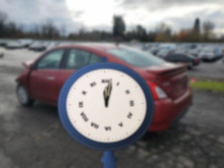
12.02
